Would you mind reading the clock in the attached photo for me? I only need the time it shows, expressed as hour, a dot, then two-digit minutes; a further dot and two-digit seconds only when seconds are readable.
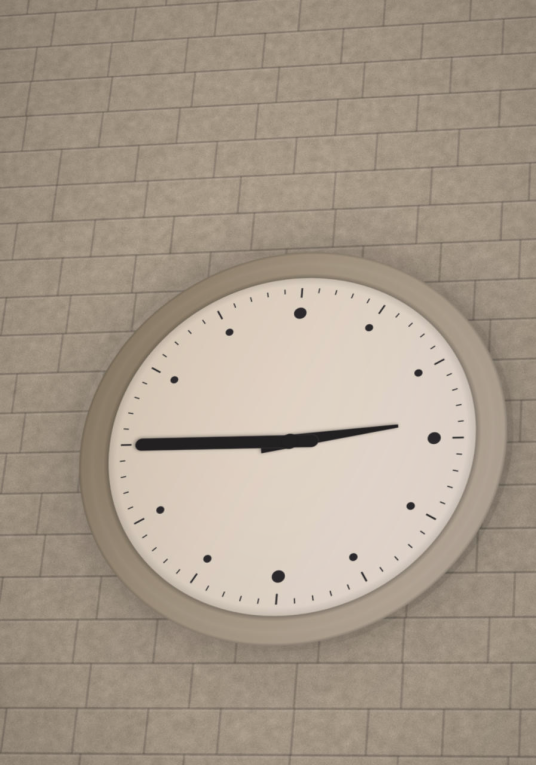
2.45
